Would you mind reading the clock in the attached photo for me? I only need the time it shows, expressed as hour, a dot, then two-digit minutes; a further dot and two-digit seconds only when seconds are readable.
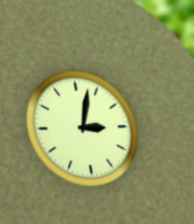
3.03
